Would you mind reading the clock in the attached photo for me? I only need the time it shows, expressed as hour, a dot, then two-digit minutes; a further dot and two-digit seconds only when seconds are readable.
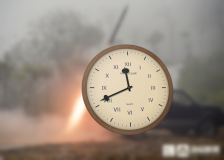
11.41
